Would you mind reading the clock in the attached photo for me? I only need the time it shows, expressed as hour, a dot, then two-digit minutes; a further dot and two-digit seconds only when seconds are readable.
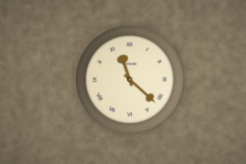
11.22
